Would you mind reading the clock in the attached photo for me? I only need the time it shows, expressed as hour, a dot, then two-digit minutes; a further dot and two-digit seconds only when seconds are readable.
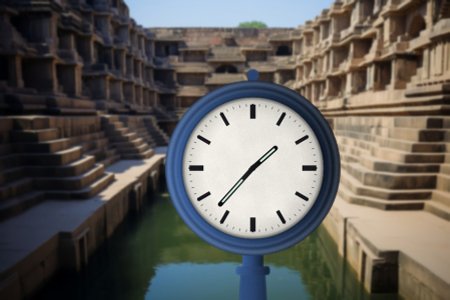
1.37
